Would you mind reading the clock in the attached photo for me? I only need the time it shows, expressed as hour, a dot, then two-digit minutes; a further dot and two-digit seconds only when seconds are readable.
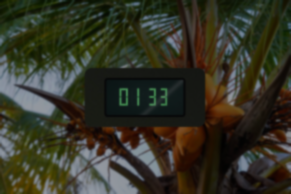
1.33
